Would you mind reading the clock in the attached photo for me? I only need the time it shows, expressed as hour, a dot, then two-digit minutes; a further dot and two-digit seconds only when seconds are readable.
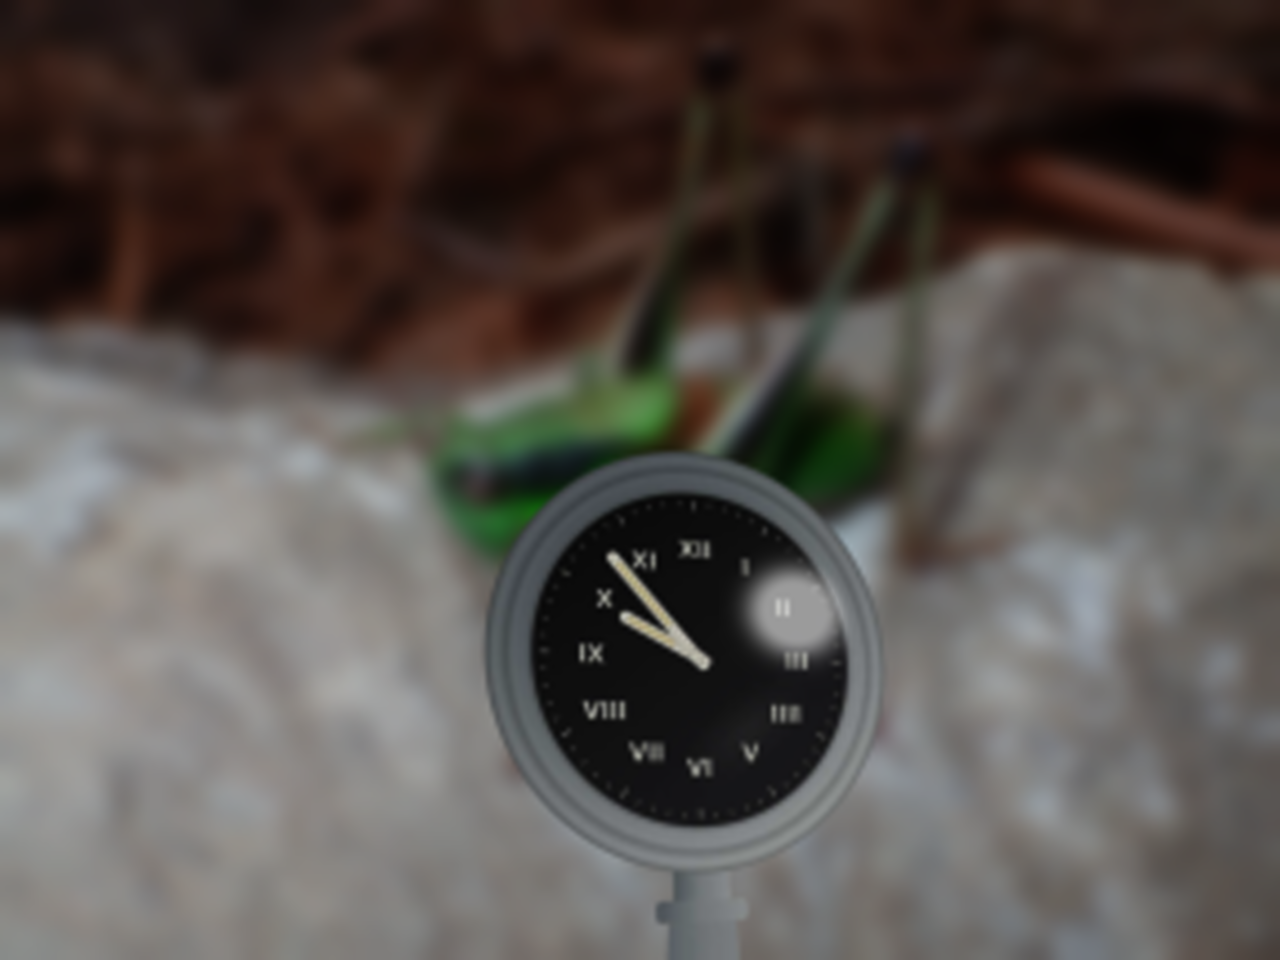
9.53
